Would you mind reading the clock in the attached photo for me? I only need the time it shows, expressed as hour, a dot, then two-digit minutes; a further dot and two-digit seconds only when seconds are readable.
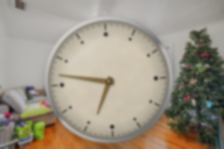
6.47
